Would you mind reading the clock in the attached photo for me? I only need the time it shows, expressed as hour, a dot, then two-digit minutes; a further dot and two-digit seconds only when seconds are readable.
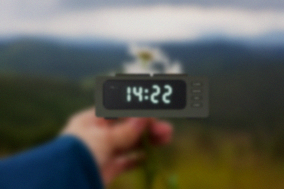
14.22
